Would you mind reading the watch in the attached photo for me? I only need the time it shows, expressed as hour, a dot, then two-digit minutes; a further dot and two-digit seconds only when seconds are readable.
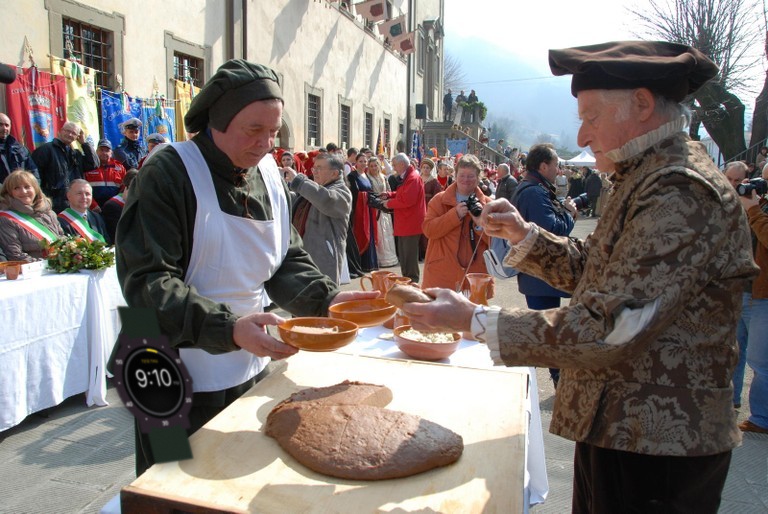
9.10
